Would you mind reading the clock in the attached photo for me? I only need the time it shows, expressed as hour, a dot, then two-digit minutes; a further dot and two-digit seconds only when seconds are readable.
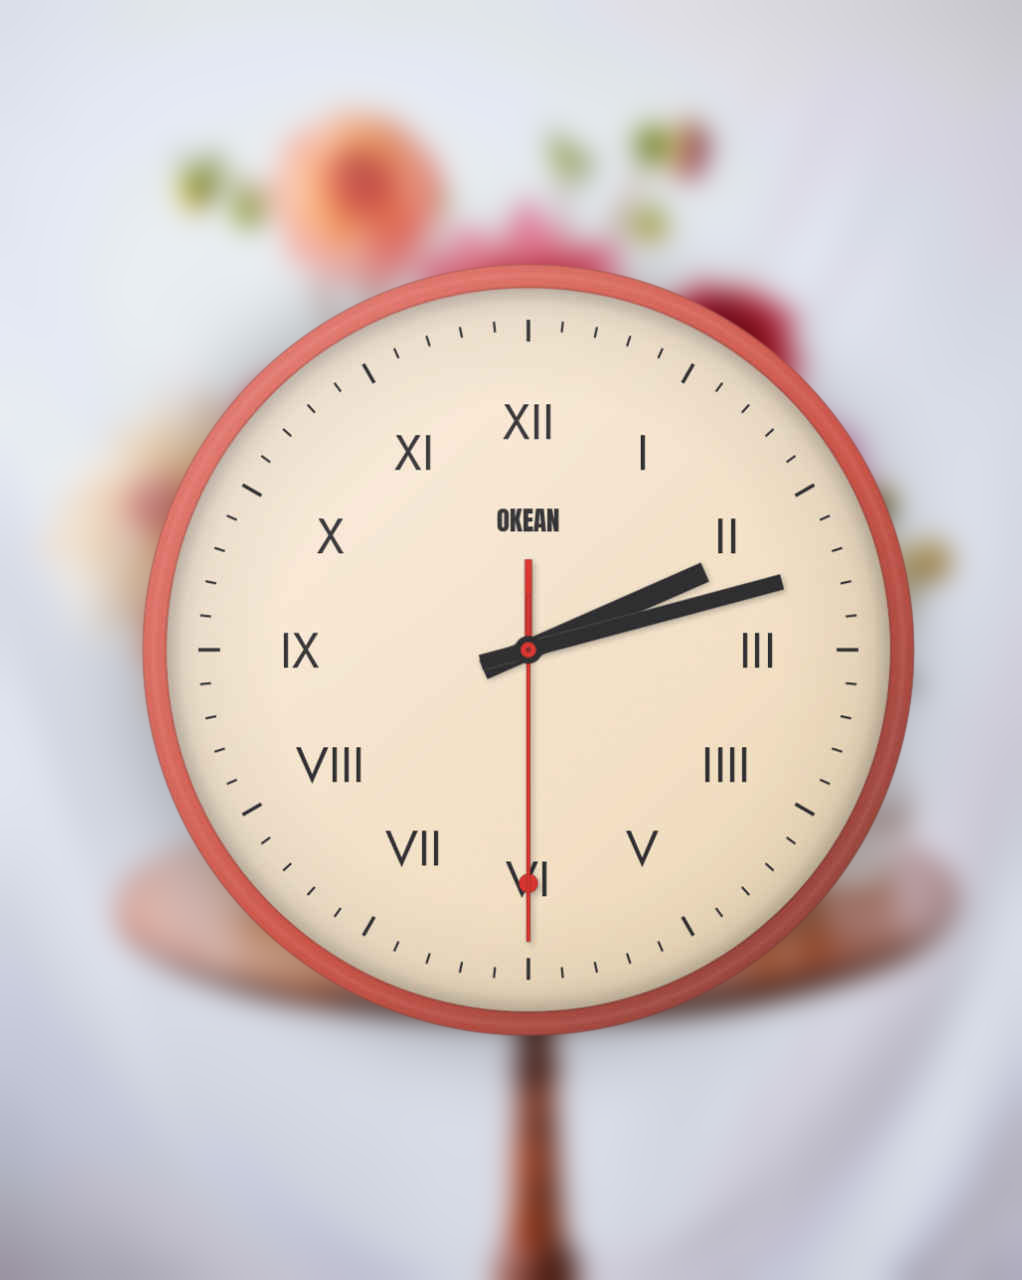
2.12.30
